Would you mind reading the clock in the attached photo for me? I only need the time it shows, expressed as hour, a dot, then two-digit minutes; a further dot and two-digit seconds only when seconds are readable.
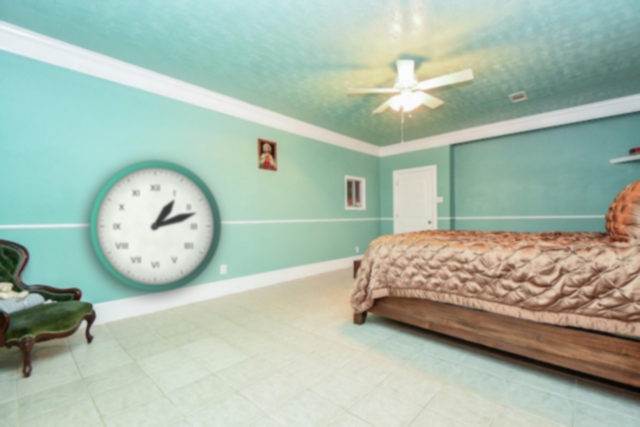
1.12
